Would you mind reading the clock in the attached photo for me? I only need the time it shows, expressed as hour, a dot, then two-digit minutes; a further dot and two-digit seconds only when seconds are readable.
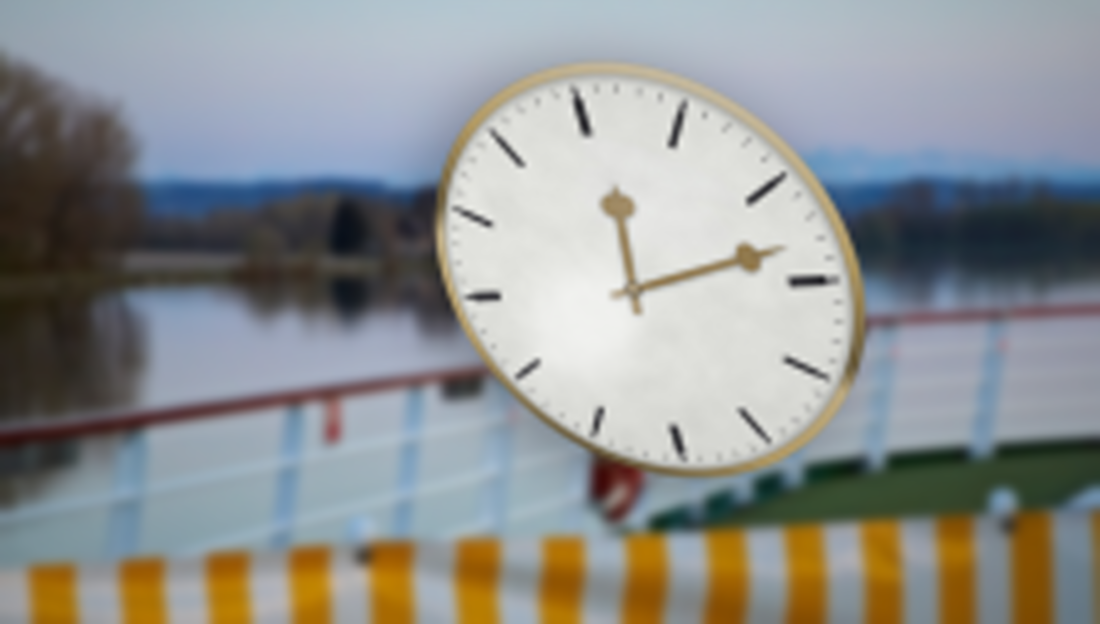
12.13
